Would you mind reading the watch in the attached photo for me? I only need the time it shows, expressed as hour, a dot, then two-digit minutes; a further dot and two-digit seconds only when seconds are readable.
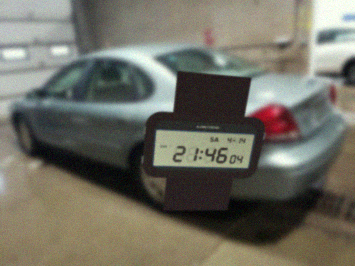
21.46.04
